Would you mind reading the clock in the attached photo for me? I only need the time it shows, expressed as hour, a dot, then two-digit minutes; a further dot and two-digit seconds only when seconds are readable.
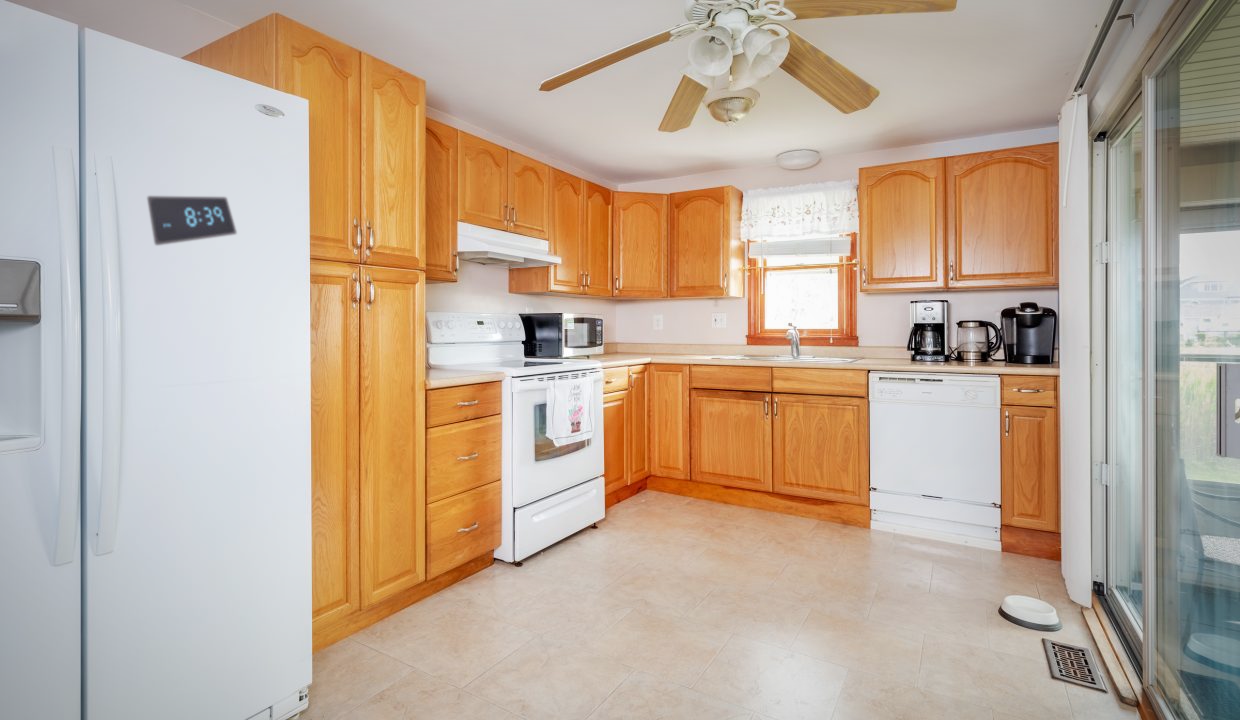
8.39
